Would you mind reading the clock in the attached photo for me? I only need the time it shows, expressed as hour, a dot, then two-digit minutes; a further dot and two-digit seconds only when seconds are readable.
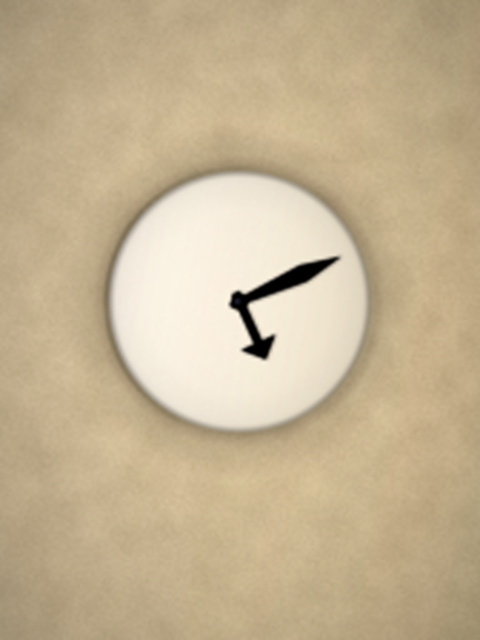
5.11
